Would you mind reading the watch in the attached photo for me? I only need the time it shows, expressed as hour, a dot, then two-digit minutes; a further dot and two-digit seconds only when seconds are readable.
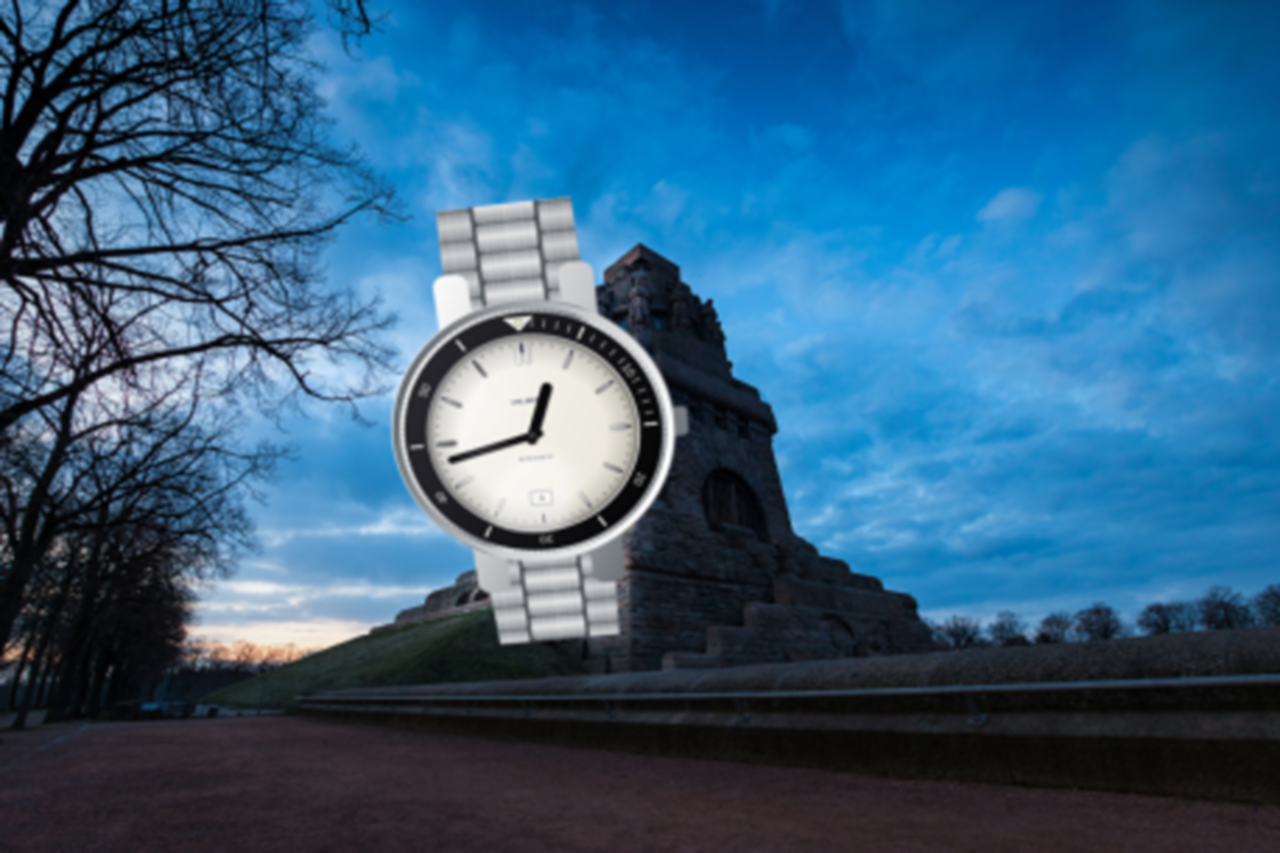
12.43
